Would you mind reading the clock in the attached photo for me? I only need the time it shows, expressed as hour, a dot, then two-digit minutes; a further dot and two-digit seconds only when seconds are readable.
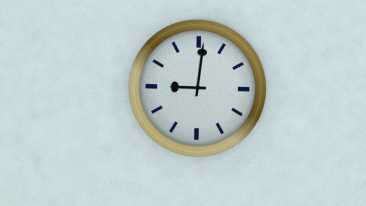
9.01
